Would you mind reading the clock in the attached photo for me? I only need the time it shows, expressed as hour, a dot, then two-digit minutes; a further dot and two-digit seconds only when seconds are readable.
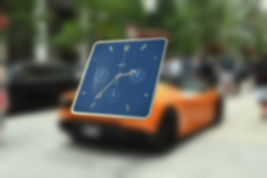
2.36
